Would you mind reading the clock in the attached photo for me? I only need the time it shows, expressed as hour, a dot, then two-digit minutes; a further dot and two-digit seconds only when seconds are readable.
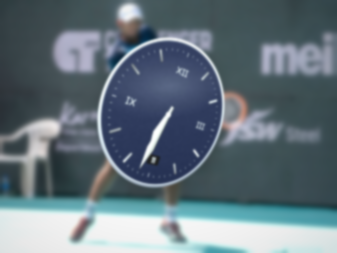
6.32
